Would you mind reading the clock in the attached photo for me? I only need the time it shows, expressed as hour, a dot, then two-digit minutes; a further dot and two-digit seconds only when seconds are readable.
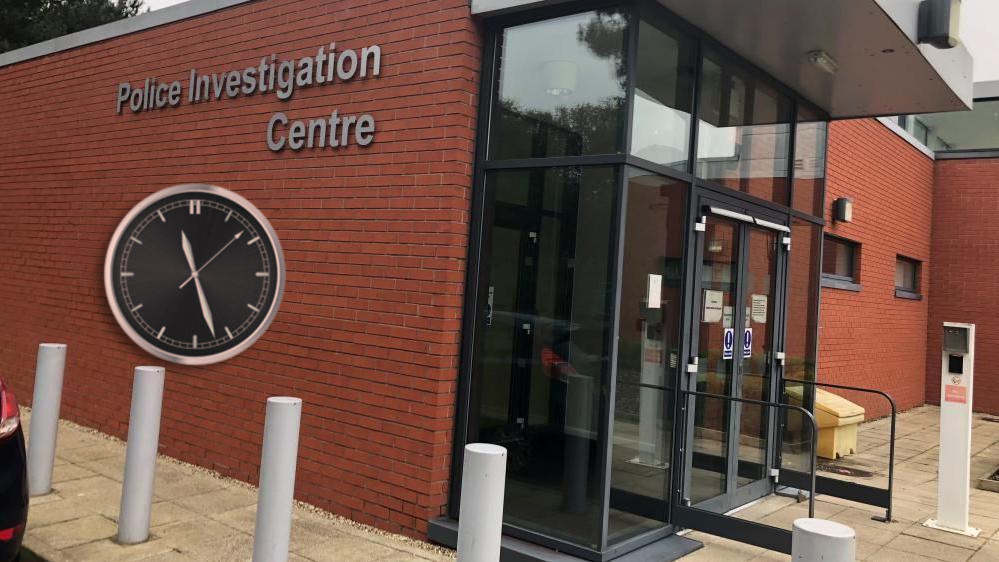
11.27.08
